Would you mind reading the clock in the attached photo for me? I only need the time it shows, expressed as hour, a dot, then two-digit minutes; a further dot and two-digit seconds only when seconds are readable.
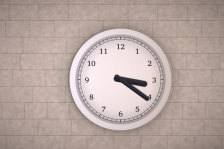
3.21
